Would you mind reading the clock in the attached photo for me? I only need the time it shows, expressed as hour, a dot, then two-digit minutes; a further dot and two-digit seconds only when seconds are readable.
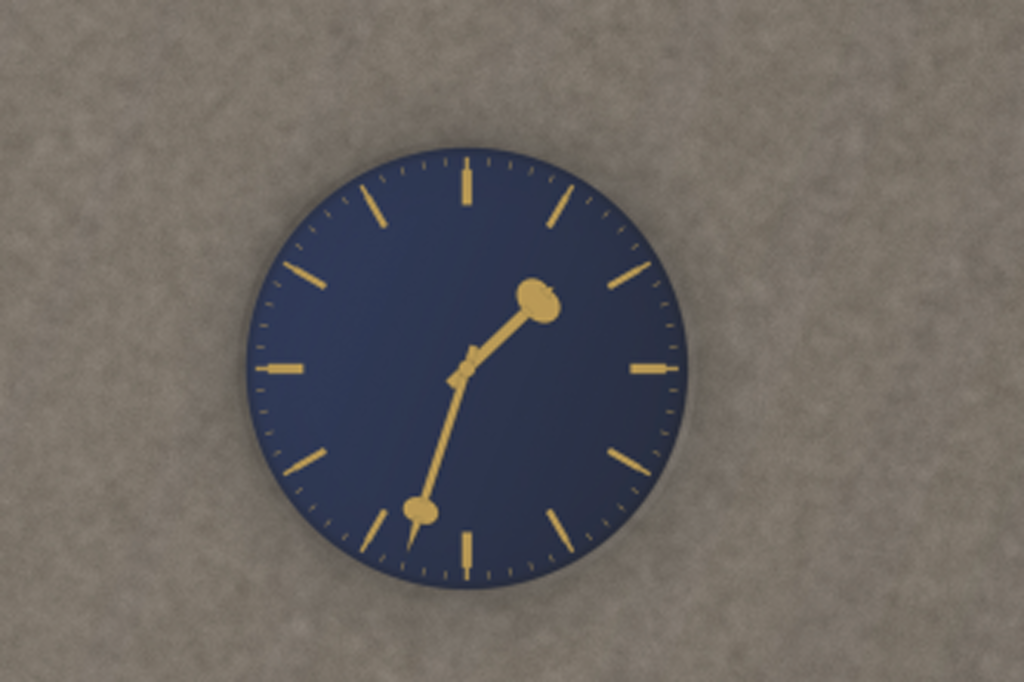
1.33
